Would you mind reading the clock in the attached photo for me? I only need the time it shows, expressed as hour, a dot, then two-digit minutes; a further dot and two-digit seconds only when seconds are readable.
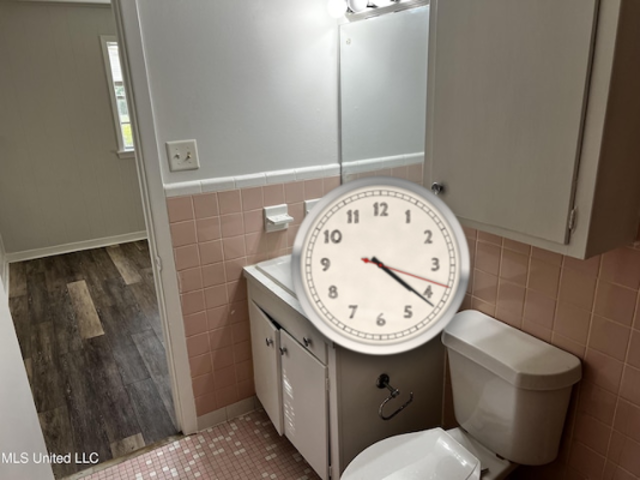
4.21.18
